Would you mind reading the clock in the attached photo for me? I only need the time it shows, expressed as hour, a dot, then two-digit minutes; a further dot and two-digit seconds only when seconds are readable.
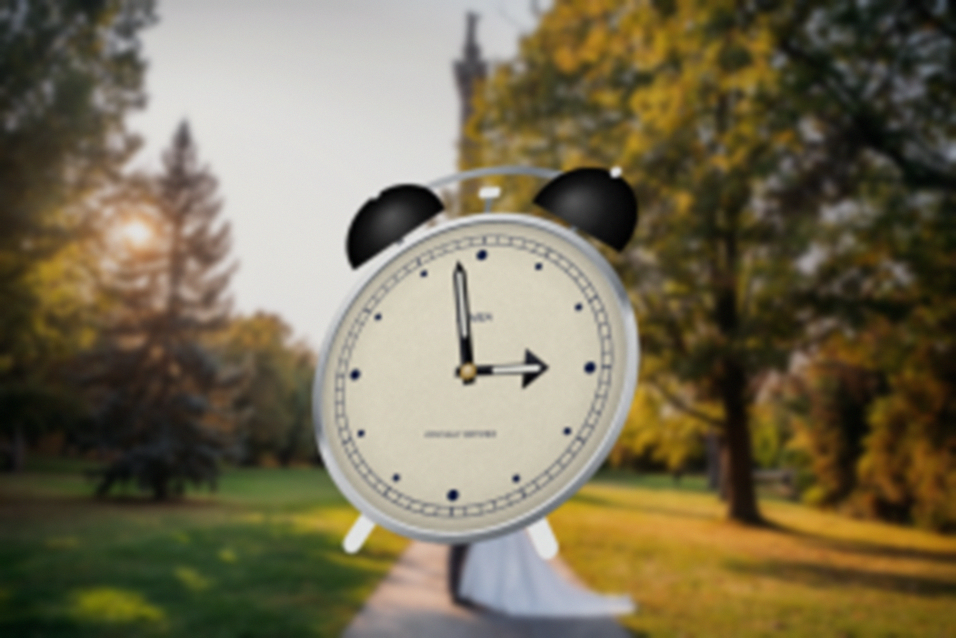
2.58
